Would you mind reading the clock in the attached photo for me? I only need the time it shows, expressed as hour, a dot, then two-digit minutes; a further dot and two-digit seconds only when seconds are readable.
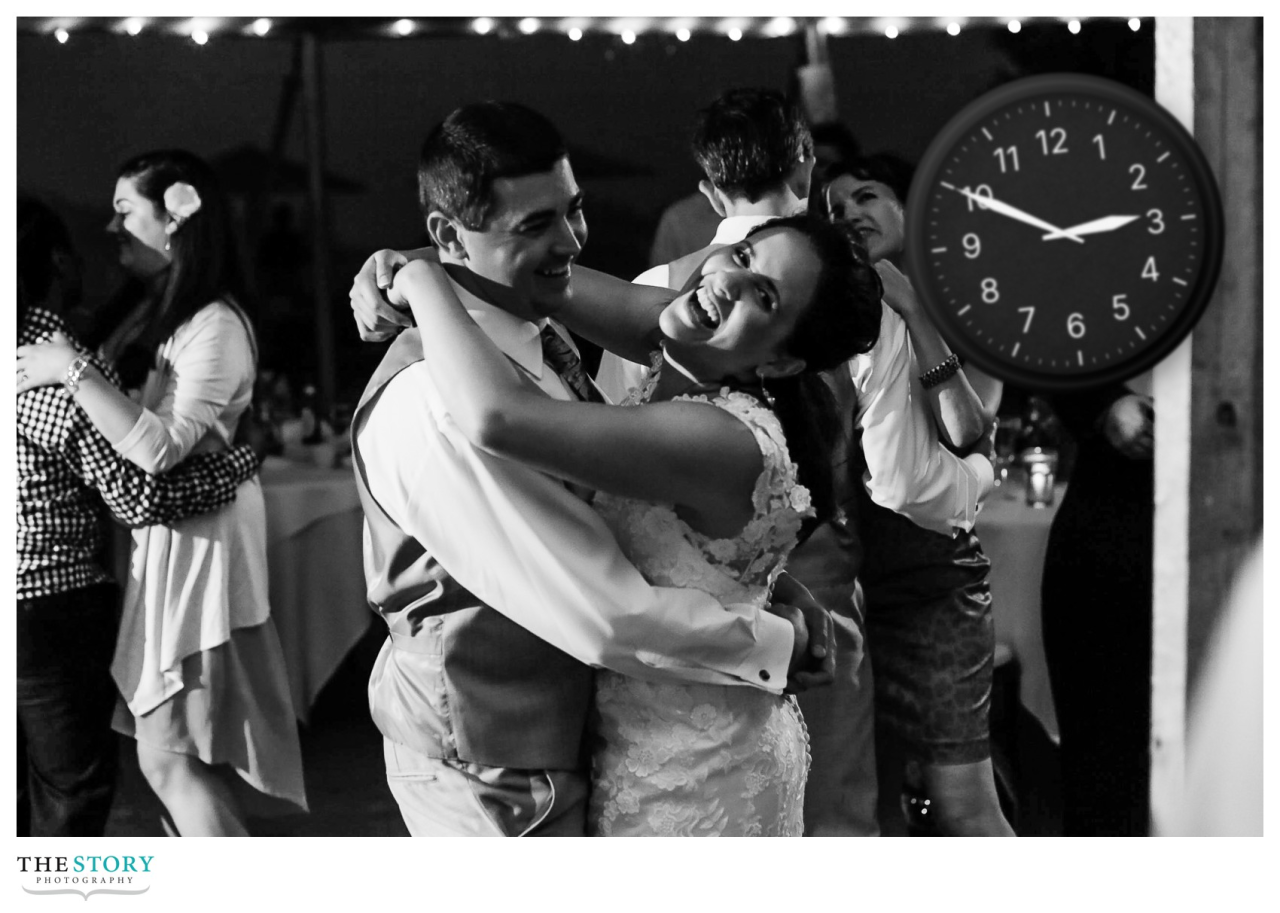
2.50
